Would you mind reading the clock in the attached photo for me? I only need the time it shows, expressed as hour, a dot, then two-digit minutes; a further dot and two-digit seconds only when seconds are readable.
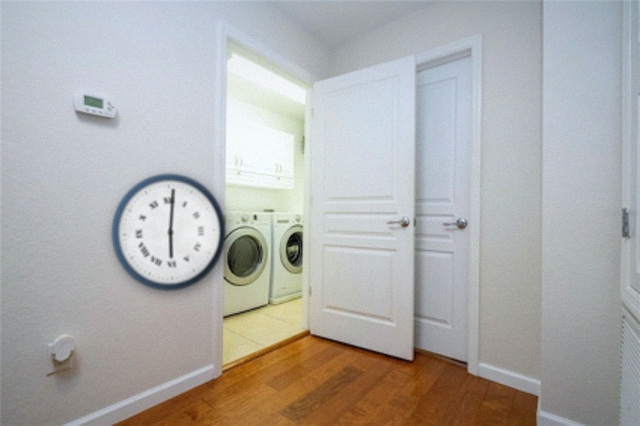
6.01
